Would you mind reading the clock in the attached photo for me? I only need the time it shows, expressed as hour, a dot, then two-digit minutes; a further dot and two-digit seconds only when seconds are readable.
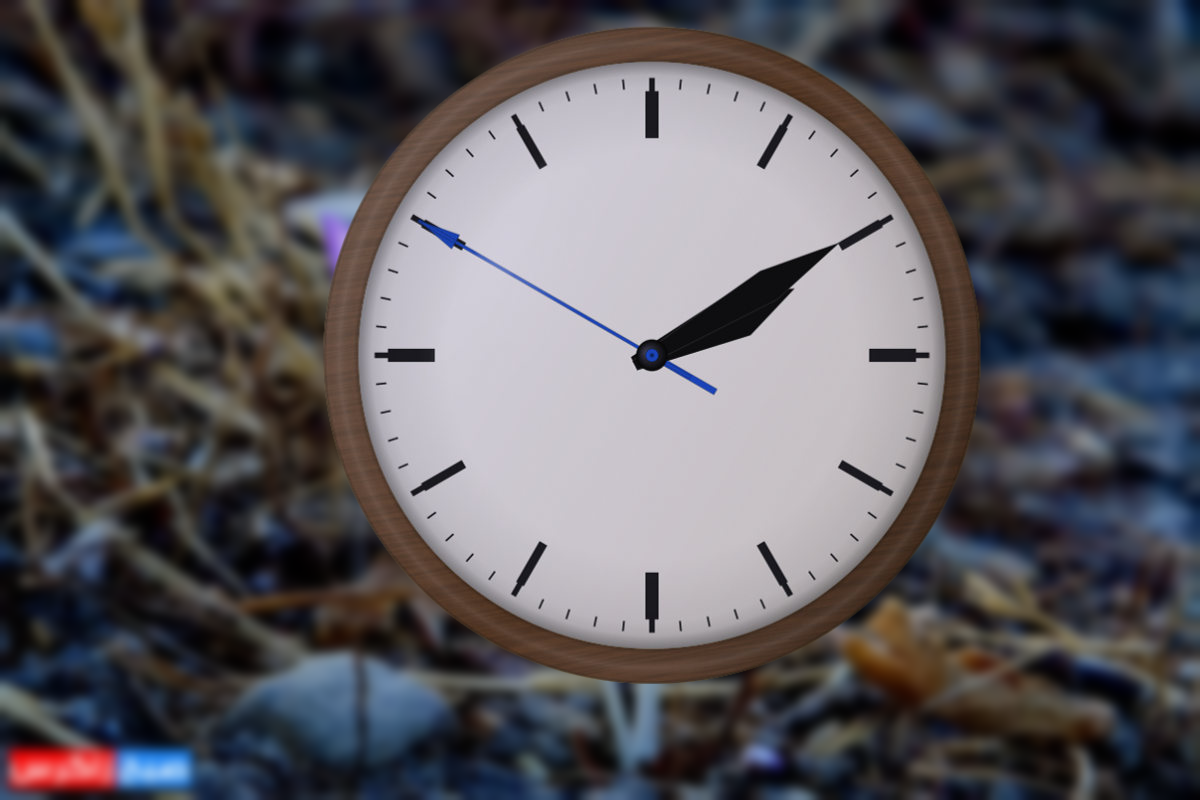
2.09.50
